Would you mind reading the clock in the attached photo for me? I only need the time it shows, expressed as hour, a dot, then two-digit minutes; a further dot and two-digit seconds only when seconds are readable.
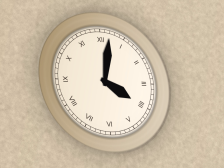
4.02
